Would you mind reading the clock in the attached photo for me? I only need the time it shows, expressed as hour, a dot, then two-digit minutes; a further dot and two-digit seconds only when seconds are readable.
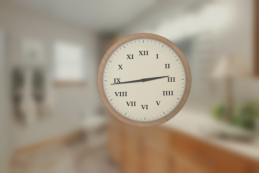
2.44
